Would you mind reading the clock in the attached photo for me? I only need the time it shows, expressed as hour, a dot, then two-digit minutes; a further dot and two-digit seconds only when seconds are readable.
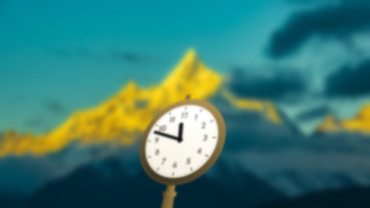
11.48
